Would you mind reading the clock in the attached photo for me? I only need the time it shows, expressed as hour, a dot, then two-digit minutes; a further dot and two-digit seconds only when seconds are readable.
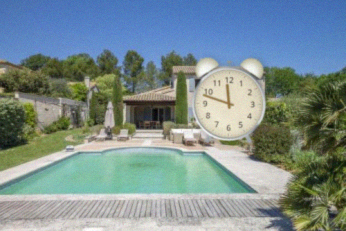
11.48
